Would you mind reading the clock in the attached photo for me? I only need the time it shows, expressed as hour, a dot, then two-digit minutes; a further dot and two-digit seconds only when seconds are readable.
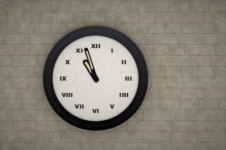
10.57
